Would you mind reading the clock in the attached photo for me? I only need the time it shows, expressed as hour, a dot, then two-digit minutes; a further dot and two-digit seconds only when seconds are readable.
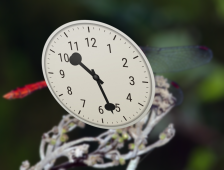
10.27
